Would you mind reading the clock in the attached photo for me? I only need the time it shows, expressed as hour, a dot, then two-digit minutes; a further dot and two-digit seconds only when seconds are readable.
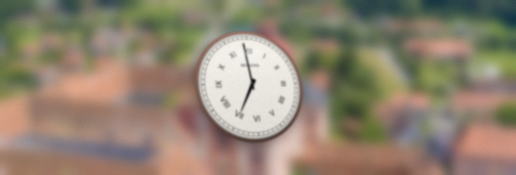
6.59
